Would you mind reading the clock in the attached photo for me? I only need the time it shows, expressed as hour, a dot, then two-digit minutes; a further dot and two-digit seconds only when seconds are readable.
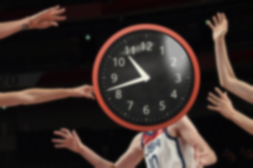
10.42
